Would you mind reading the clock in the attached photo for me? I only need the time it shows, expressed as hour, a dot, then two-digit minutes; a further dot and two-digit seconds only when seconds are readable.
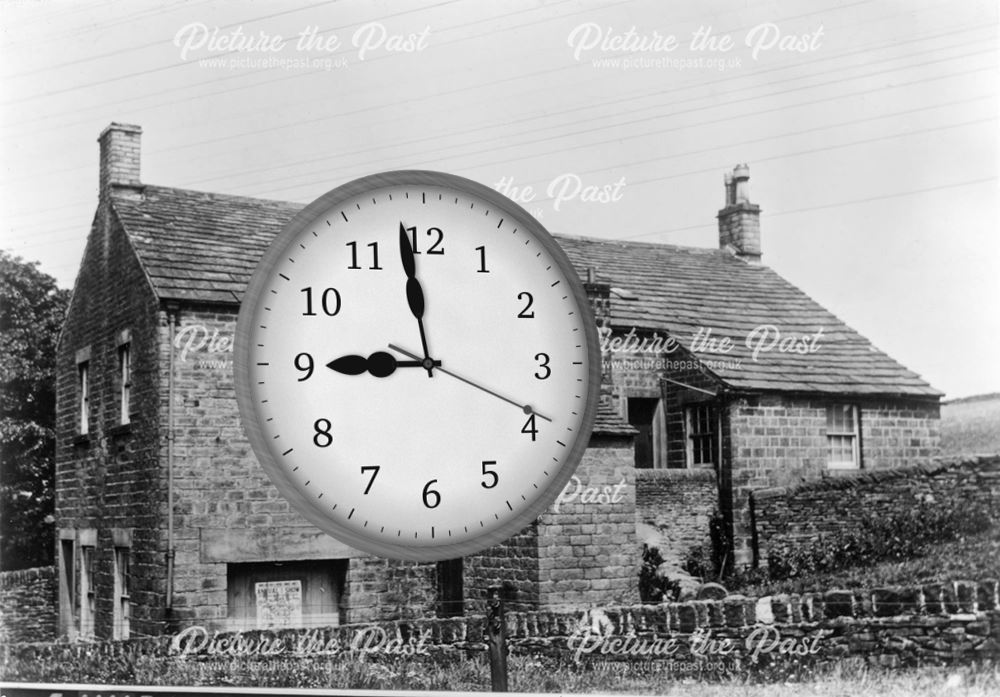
8.58.19
